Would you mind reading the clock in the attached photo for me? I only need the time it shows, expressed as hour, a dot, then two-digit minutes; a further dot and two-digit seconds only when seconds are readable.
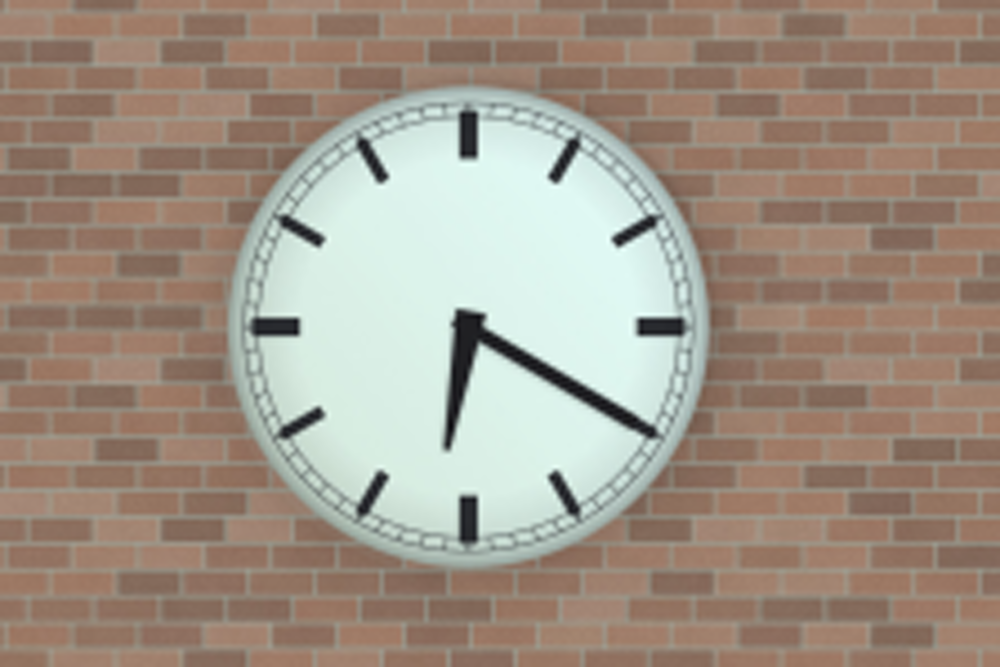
6.20
